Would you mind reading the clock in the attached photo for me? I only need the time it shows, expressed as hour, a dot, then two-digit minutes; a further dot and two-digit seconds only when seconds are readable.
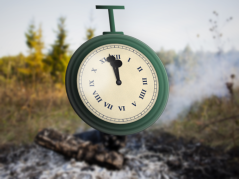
11.58
